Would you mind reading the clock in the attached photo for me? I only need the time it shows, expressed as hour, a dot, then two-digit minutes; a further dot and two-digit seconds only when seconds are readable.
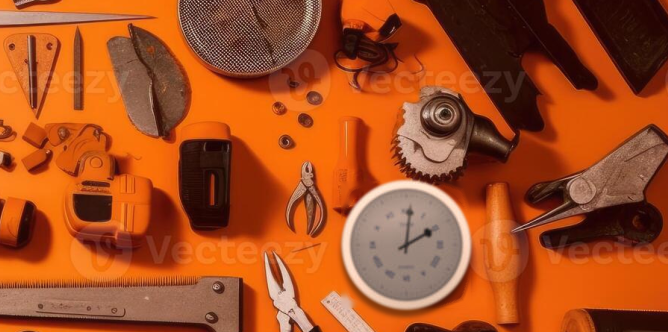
2.01
